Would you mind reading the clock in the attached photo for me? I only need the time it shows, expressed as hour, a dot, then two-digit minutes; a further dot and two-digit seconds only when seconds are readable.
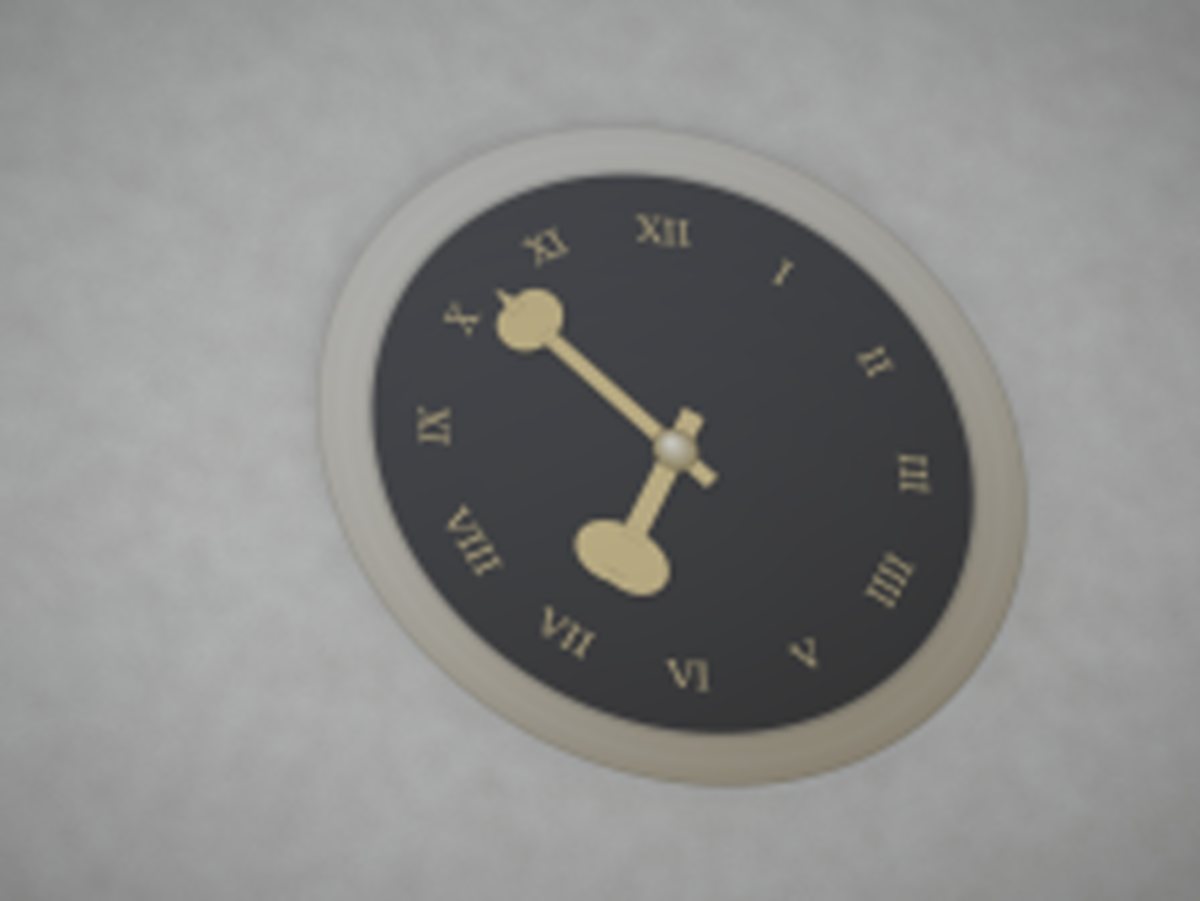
6.52
